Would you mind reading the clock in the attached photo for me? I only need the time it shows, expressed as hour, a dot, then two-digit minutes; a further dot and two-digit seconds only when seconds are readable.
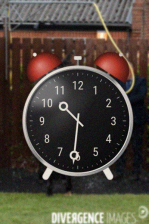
10.31
